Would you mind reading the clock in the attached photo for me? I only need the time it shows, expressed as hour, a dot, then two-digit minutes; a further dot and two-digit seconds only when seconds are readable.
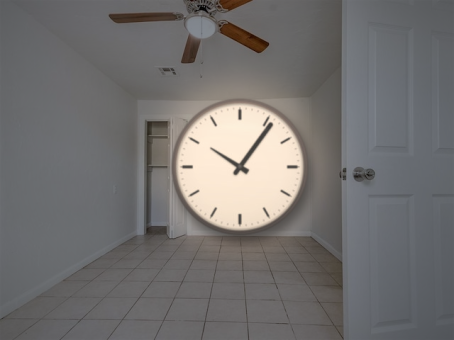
10.06
